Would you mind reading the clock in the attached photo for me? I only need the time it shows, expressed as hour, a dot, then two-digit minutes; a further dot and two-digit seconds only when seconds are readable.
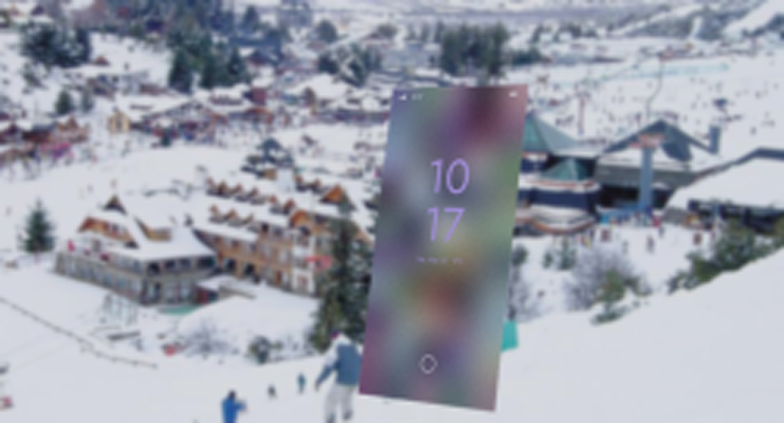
10.17
